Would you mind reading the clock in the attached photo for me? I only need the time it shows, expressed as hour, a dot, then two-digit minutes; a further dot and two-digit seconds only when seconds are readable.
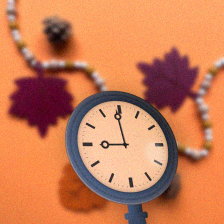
8.59
